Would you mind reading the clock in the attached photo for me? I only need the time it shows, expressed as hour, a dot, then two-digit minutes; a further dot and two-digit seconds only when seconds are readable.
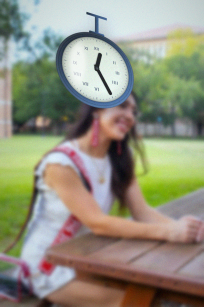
12.25
